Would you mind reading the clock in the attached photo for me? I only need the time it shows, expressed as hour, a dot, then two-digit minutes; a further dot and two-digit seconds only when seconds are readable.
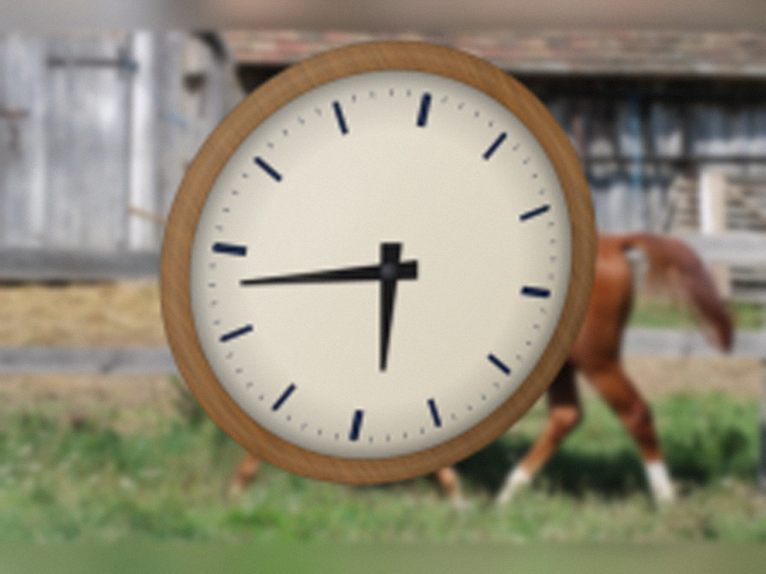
5.43
